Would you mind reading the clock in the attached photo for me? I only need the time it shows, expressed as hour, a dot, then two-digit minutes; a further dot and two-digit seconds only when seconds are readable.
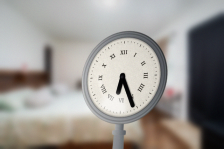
6.26
